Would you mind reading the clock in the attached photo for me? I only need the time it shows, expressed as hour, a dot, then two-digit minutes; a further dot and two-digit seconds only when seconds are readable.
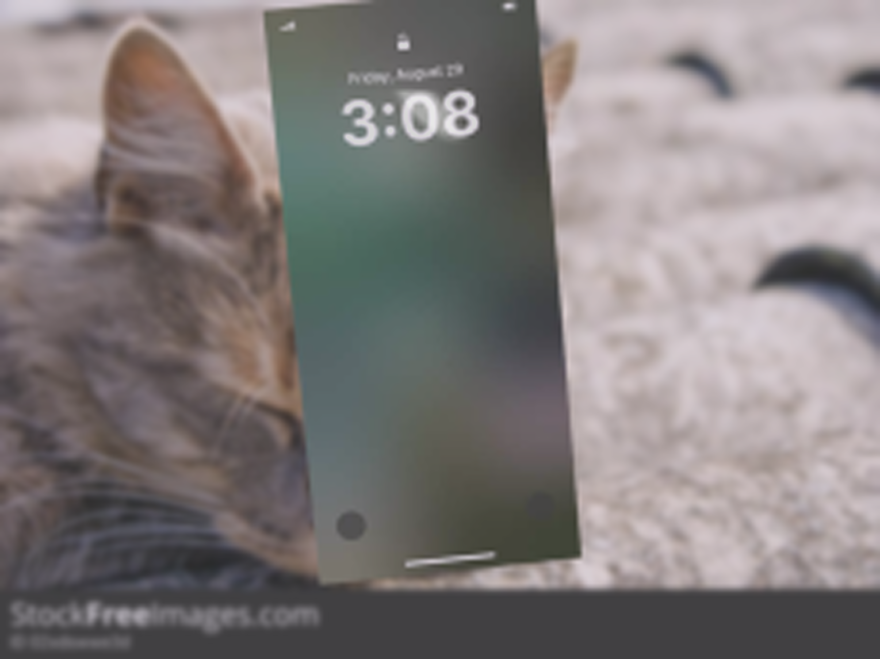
3.08
